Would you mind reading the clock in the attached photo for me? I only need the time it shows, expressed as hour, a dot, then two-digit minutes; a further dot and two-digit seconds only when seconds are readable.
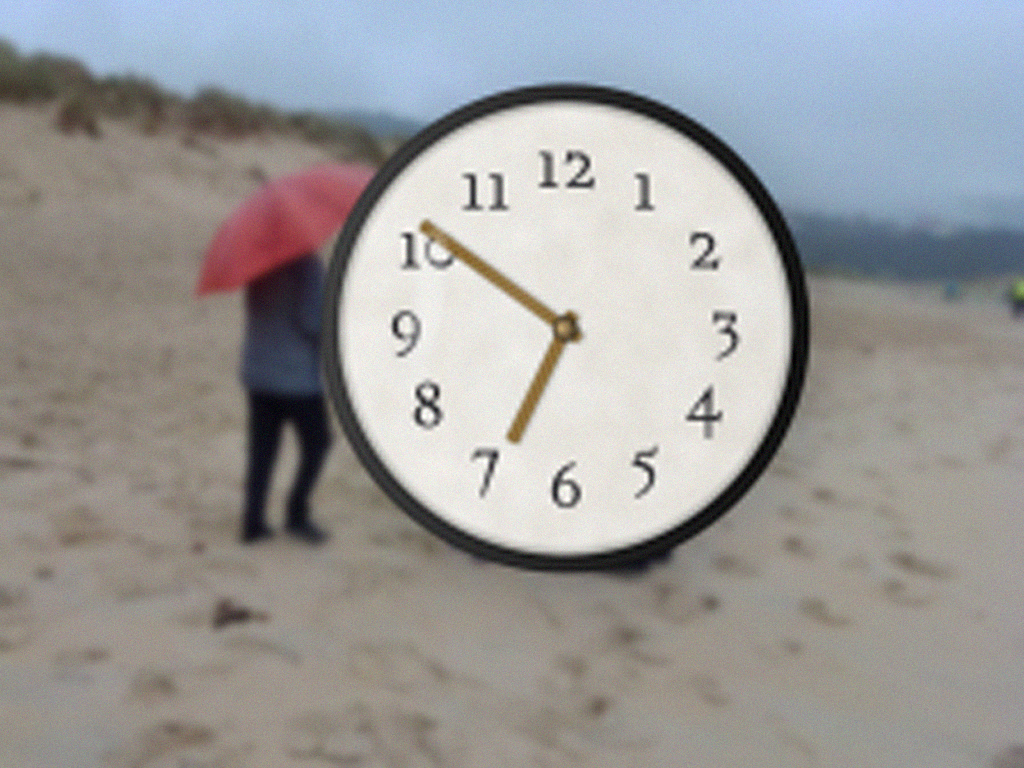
6.51
